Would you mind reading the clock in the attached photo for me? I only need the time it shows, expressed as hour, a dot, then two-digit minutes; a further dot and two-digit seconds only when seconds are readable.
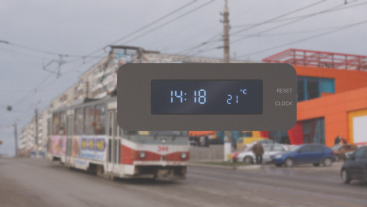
14.18
